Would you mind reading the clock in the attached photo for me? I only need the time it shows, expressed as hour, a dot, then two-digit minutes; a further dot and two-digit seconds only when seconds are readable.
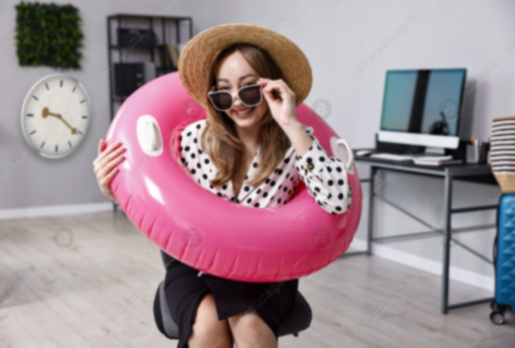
9.21
